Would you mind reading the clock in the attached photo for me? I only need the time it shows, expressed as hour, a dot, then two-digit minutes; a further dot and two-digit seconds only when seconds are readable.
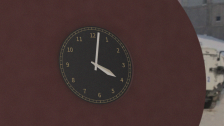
4.02
